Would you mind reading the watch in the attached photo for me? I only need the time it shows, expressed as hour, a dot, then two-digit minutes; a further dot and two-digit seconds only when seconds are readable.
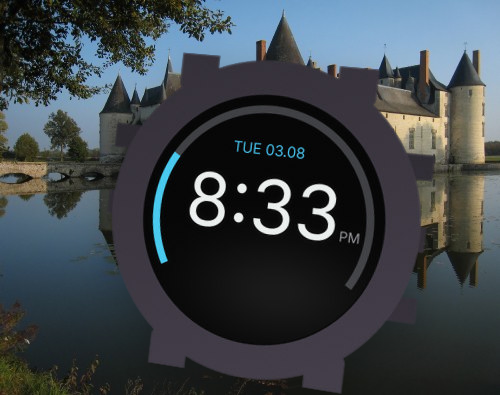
8.33
